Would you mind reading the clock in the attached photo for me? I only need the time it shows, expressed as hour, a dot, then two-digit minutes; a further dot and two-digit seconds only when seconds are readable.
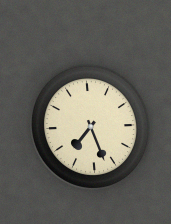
7.27
